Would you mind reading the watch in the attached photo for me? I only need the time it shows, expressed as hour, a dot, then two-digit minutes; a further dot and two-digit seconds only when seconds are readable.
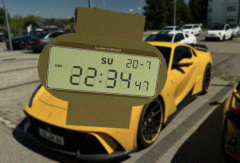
22.34.47
